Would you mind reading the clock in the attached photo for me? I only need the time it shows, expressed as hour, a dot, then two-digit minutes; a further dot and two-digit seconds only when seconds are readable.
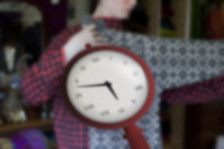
5.48
